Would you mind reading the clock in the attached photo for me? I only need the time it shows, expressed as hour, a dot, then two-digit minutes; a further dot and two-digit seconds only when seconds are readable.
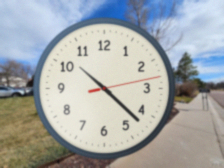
10.22.13
